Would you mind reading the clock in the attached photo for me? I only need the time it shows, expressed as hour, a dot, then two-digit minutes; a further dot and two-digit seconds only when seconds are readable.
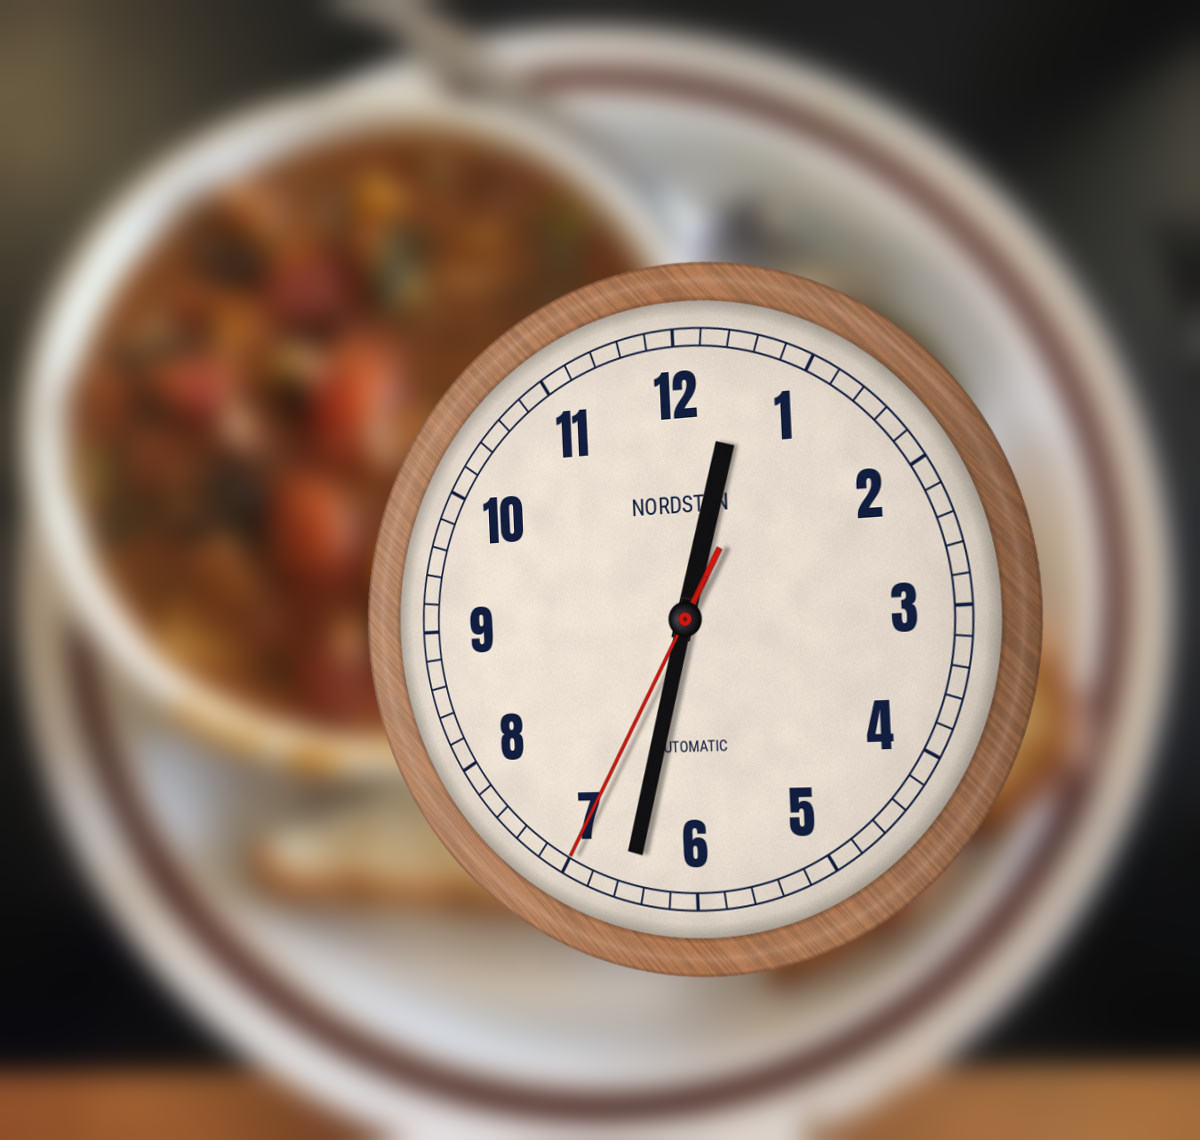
12.32.35
